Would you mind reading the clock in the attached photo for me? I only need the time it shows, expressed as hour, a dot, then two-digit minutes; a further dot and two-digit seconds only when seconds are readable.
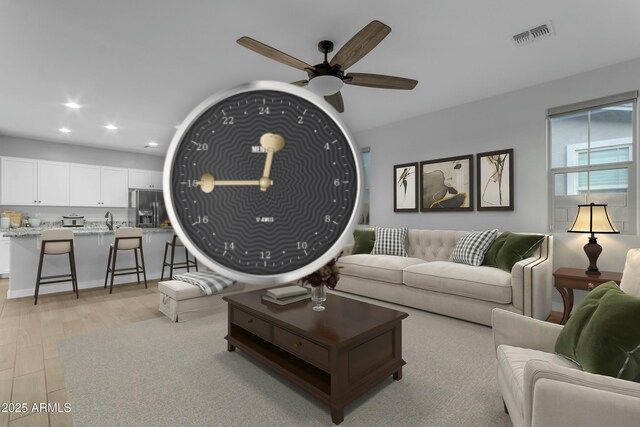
0.45
